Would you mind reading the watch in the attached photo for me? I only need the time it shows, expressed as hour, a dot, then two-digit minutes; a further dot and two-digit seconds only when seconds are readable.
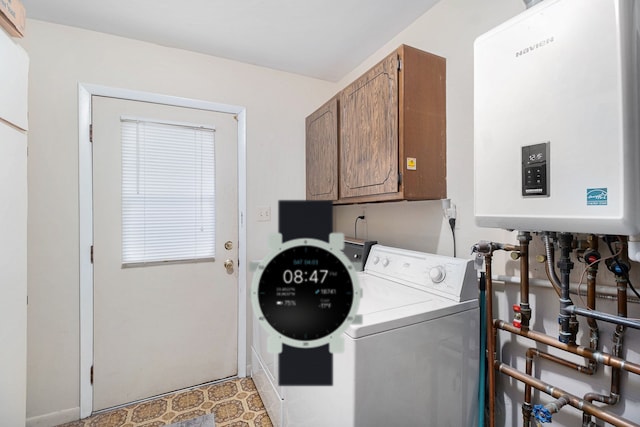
8.47
